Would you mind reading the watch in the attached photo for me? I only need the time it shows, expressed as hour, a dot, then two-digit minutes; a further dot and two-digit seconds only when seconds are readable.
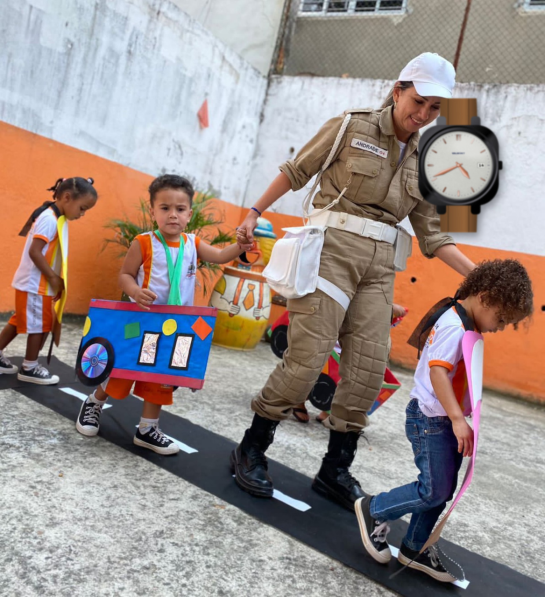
4.41
